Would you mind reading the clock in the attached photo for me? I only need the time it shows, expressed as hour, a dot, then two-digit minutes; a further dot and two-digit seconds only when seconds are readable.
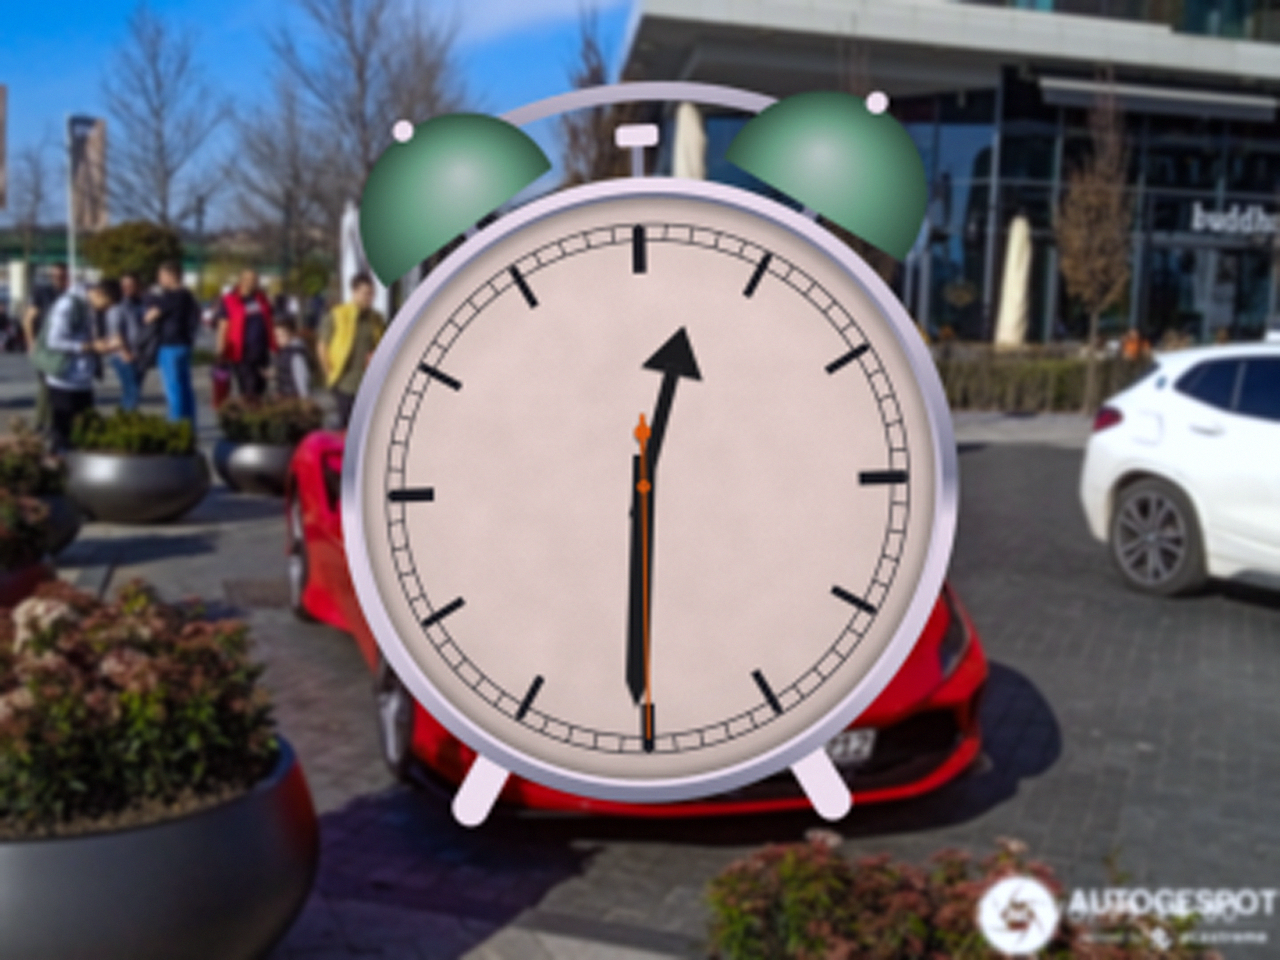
12.30.30
